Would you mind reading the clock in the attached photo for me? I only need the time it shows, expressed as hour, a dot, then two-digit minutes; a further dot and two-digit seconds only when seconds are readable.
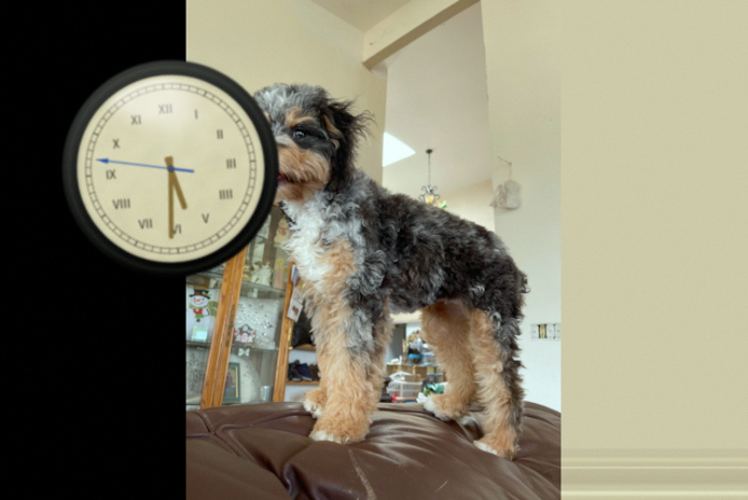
5.30.47
